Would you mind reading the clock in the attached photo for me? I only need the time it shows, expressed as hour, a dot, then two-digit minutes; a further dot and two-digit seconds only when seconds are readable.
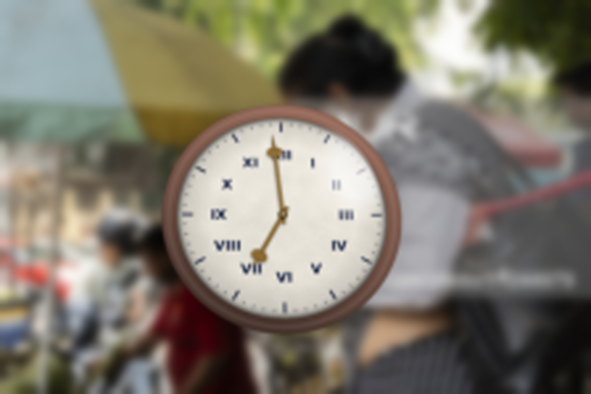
6.59
